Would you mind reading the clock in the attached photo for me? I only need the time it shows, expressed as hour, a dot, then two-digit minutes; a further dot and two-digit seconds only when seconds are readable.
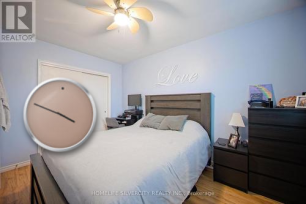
3.48
